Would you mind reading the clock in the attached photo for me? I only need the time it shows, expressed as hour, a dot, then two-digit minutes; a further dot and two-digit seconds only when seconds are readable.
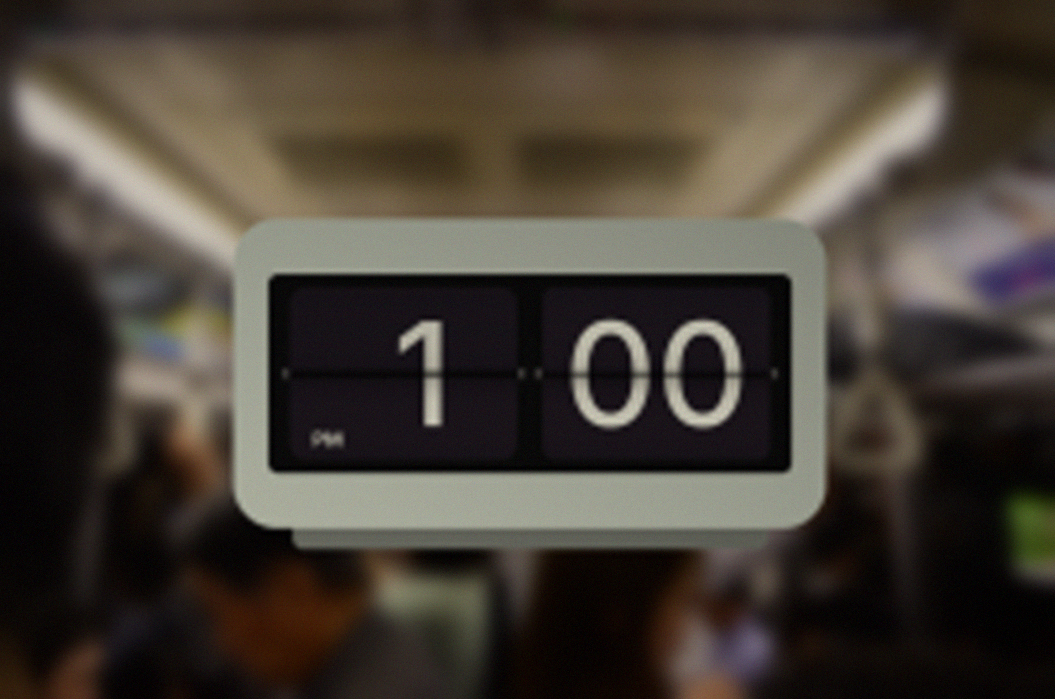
1.00
